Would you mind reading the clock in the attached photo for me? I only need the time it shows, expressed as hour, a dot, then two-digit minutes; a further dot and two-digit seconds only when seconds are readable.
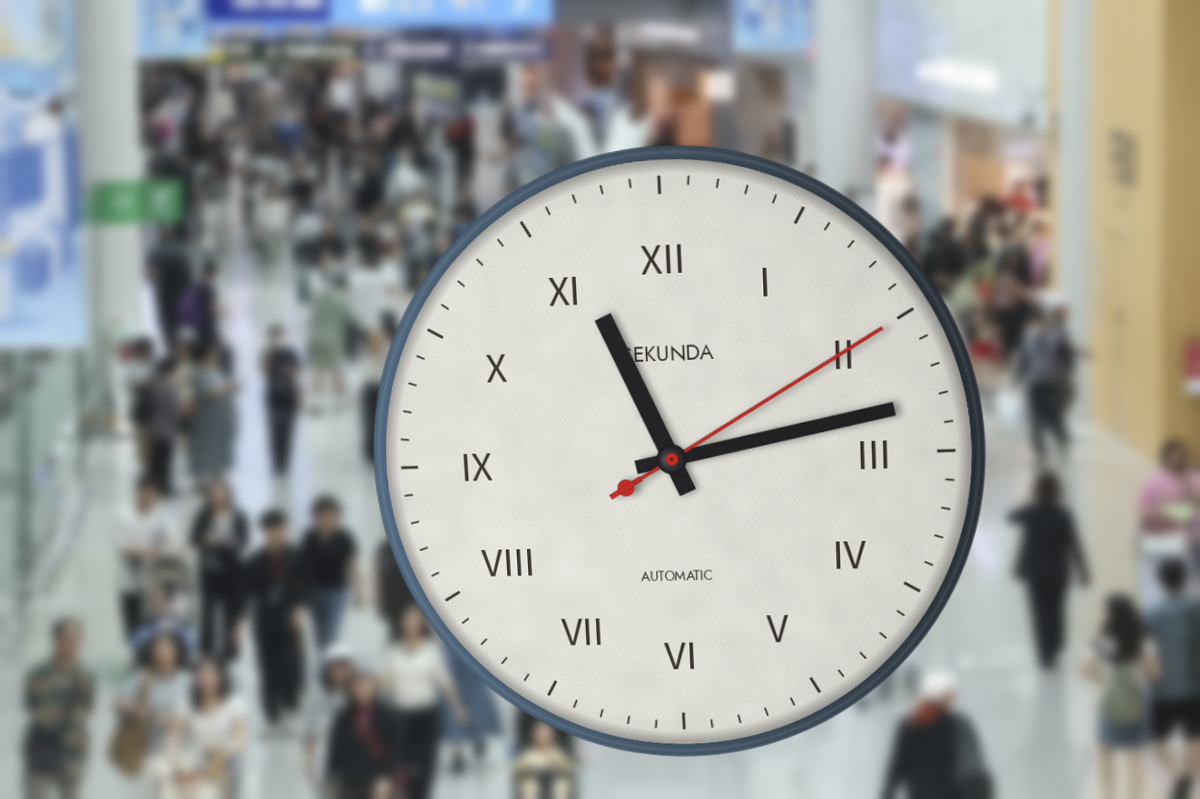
11.13.10
